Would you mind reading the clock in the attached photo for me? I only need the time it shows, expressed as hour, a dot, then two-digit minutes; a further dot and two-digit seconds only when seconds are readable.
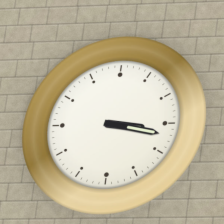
3.17
